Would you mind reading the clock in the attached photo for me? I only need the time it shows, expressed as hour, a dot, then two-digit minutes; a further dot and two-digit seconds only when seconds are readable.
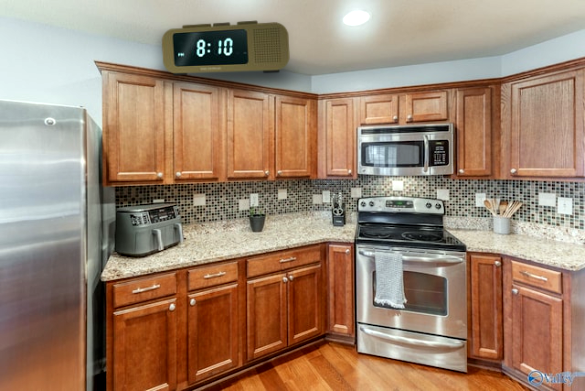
8.10
